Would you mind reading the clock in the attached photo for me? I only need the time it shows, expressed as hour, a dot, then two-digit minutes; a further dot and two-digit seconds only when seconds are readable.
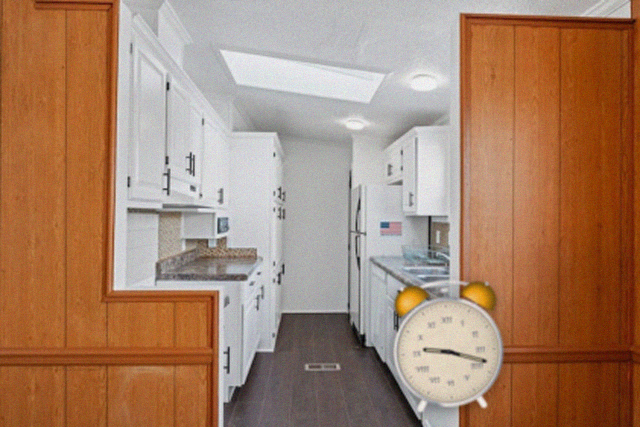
9.18
